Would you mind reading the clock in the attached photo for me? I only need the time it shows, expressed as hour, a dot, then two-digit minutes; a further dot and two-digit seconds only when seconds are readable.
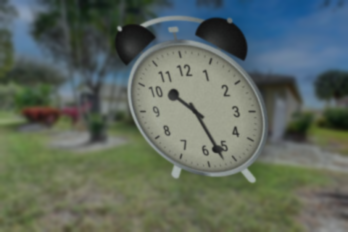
10.27
